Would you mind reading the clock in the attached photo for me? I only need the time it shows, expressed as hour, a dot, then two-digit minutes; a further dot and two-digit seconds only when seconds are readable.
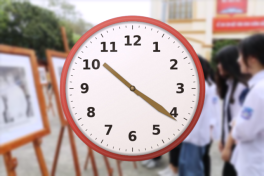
10.21
